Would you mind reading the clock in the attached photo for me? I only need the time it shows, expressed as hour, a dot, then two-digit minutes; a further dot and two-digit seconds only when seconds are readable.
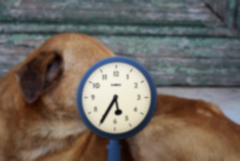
5.35
